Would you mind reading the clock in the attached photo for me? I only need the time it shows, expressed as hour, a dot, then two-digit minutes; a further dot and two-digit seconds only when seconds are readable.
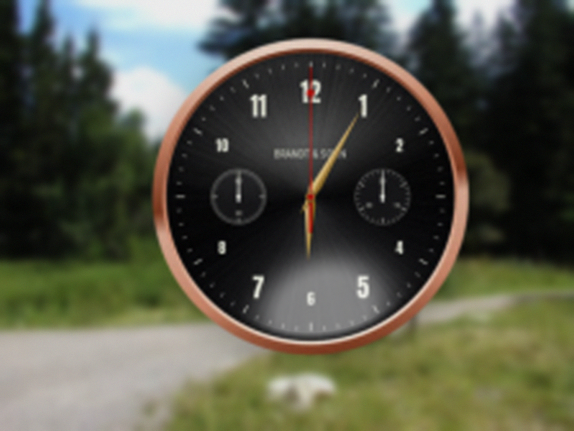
6.05
